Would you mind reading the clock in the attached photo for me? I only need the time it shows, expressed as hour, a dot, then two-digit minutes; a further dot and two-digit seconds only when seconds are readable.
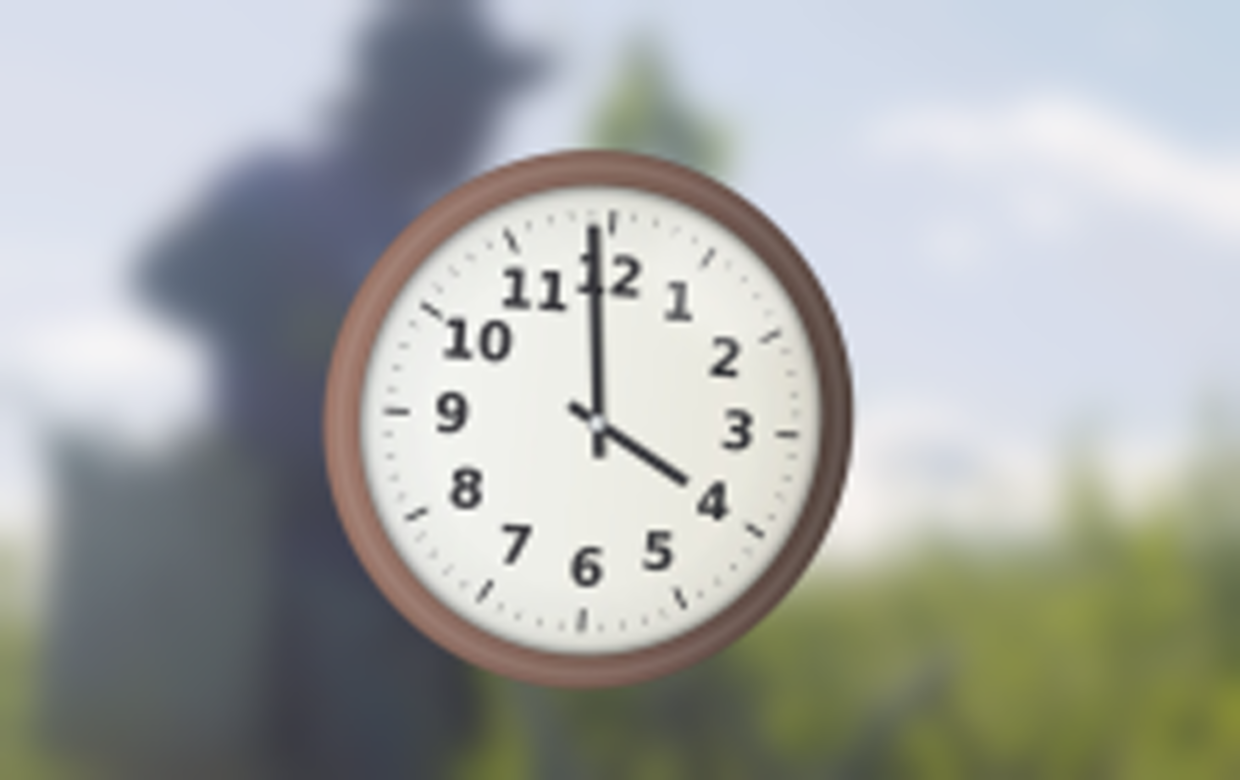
3.59
